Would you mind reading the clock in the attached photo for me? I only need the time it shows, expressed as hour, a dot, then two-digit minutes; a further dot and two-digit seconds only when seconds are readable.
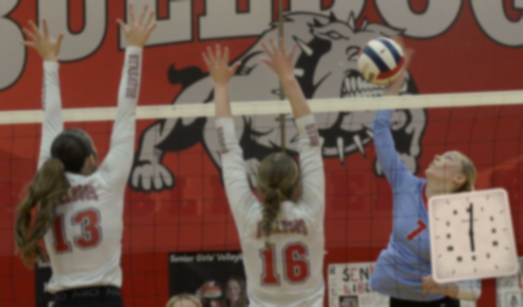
6.01
